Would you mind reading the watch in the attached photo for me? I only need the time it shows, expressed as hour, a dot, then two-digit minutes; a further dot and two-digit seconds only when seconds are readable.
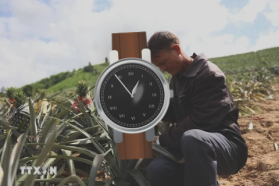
12.54
